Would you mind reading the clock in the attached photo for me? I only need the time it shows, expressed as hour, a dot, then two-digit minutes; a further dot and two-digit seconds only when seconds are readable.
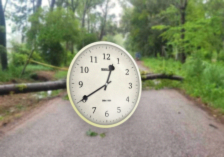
12.40
